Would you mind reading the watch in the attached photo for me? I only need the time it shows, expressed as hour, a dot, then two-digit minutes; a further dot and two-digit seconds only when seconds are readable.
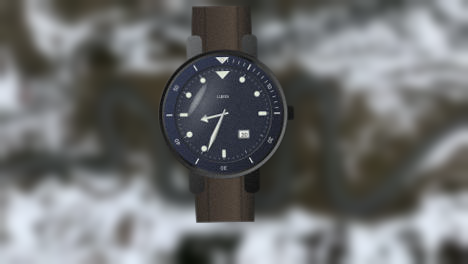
8.34
